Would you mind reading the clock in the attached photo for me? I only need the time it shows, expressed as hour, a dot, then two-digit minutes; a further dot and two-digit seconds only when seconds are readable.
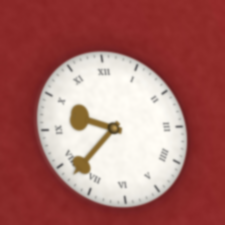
9.38
